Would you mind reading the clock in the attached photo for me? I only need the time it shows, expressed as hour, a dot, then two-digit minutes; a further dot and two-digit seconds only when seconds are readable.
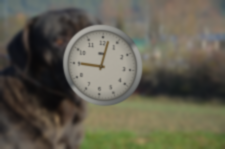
9.02
